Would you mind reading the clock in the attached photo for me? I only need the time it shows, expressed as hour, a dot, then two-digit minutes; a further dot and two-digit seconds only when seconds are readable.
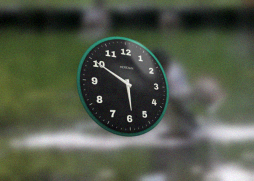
5.50
